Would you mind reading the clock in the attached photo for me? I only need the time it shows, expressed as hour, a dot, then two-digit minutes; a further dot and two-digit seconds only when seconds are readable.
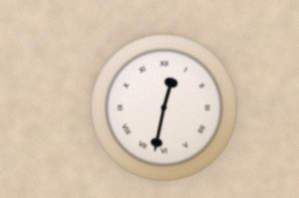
12.32
